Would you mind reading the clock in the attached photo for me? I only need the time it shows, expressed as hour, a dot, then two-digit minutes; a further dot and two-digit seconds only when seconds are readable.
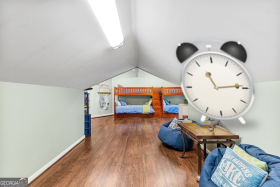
11.14
